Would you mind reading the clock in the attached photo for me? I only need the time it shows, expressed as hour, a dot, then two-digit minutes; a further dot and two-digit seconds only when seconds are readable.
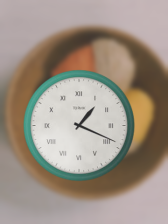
1.19
